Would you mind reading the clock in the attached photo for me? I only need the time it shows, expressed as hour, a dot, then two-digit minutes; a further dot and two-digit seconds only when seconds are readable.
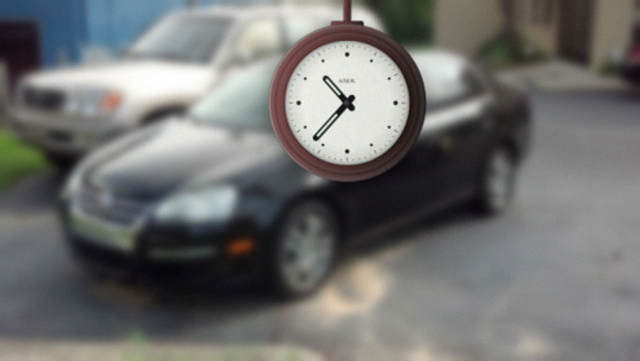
10.37
